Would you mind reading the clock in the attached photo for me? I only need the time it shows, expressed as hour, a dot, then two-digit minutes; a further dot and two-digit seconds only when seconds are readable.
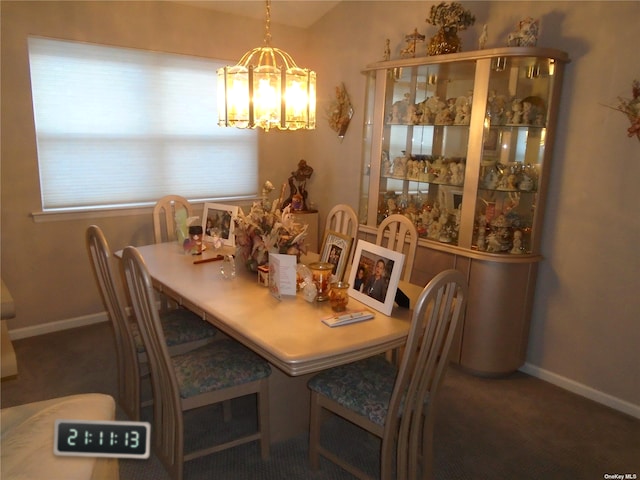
21.11.13
